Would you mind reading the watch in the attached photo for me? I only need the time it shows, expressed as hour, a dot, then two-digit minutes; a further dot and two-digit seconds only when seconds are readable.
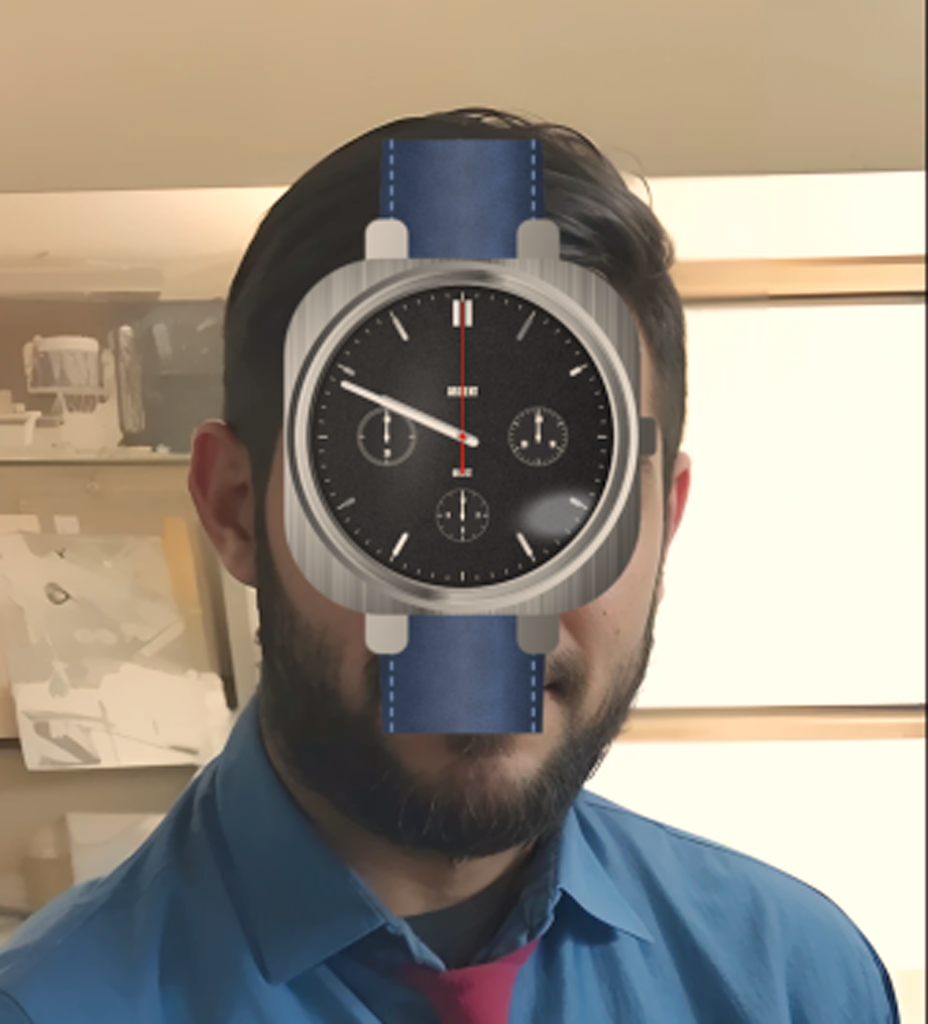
9.49
